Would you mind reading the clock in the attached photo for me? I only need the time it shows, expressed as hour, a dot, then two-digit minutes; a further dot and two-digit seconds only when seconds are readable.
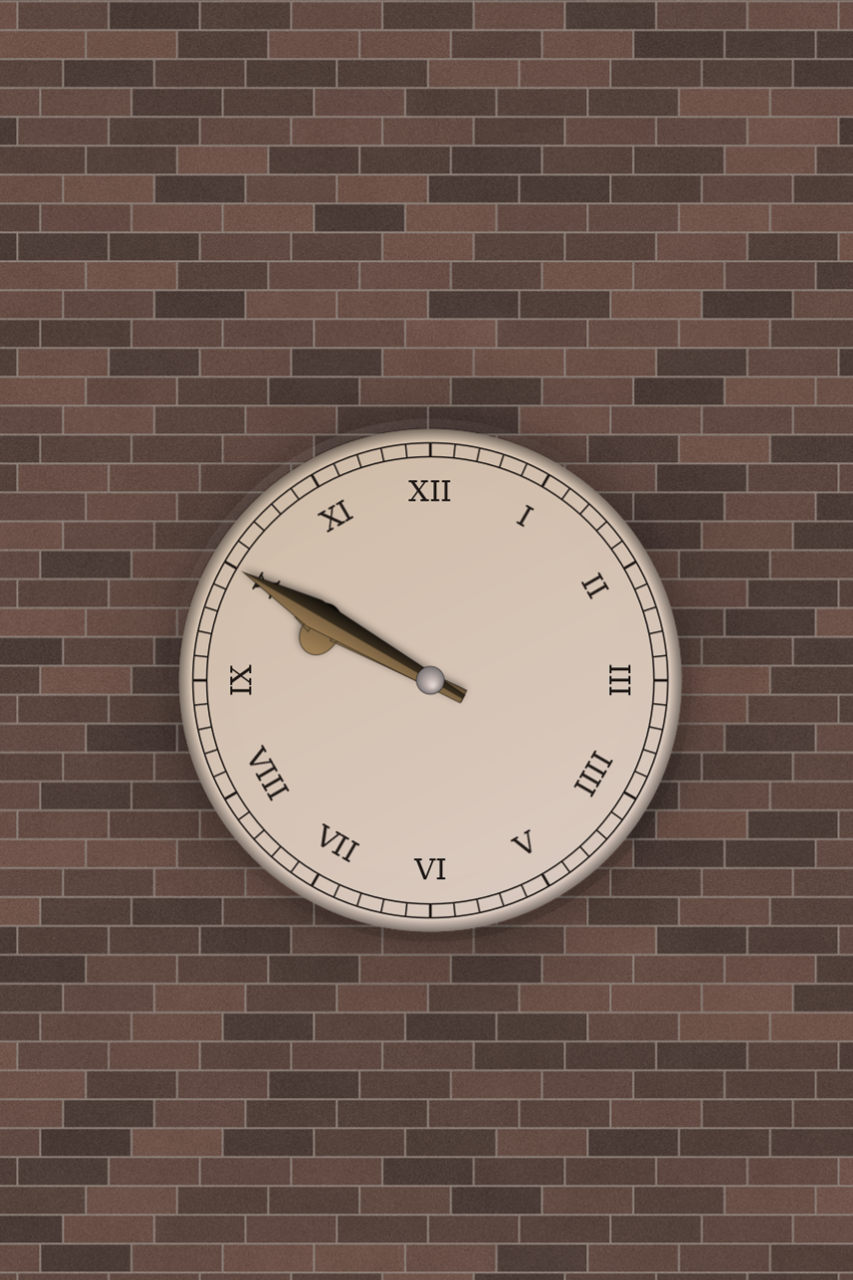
9.50
